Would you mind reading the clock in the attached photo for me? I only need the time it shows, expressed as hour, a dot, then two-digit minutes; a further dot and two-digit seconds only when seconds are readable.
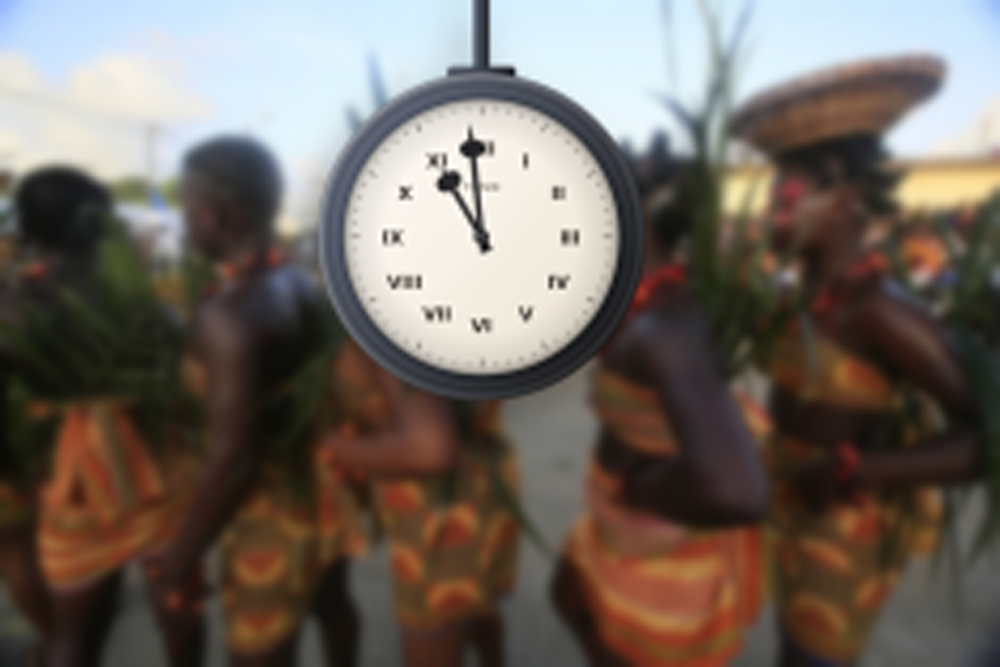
10.59
